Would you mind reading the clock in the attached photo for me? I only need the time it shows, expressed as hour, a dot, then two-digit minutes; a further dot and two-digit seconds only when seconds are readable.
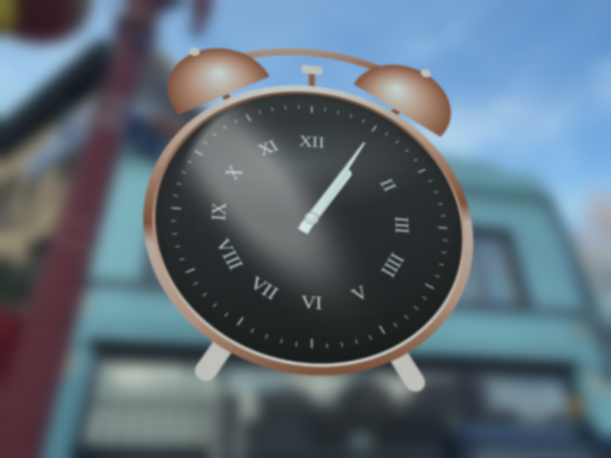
1.05
